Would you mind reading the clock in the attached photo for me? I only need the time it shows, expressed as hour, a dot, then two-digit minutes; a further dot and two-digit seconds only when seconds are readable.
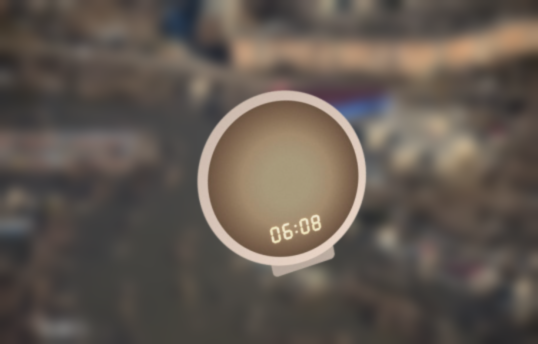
6.08
